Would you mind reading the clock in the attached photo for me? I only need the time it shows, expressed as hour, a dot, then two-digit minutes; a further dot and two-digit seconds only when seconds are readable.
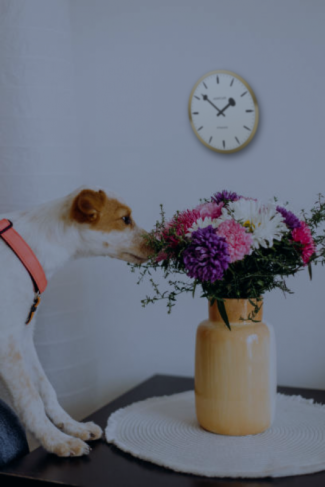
1.52
